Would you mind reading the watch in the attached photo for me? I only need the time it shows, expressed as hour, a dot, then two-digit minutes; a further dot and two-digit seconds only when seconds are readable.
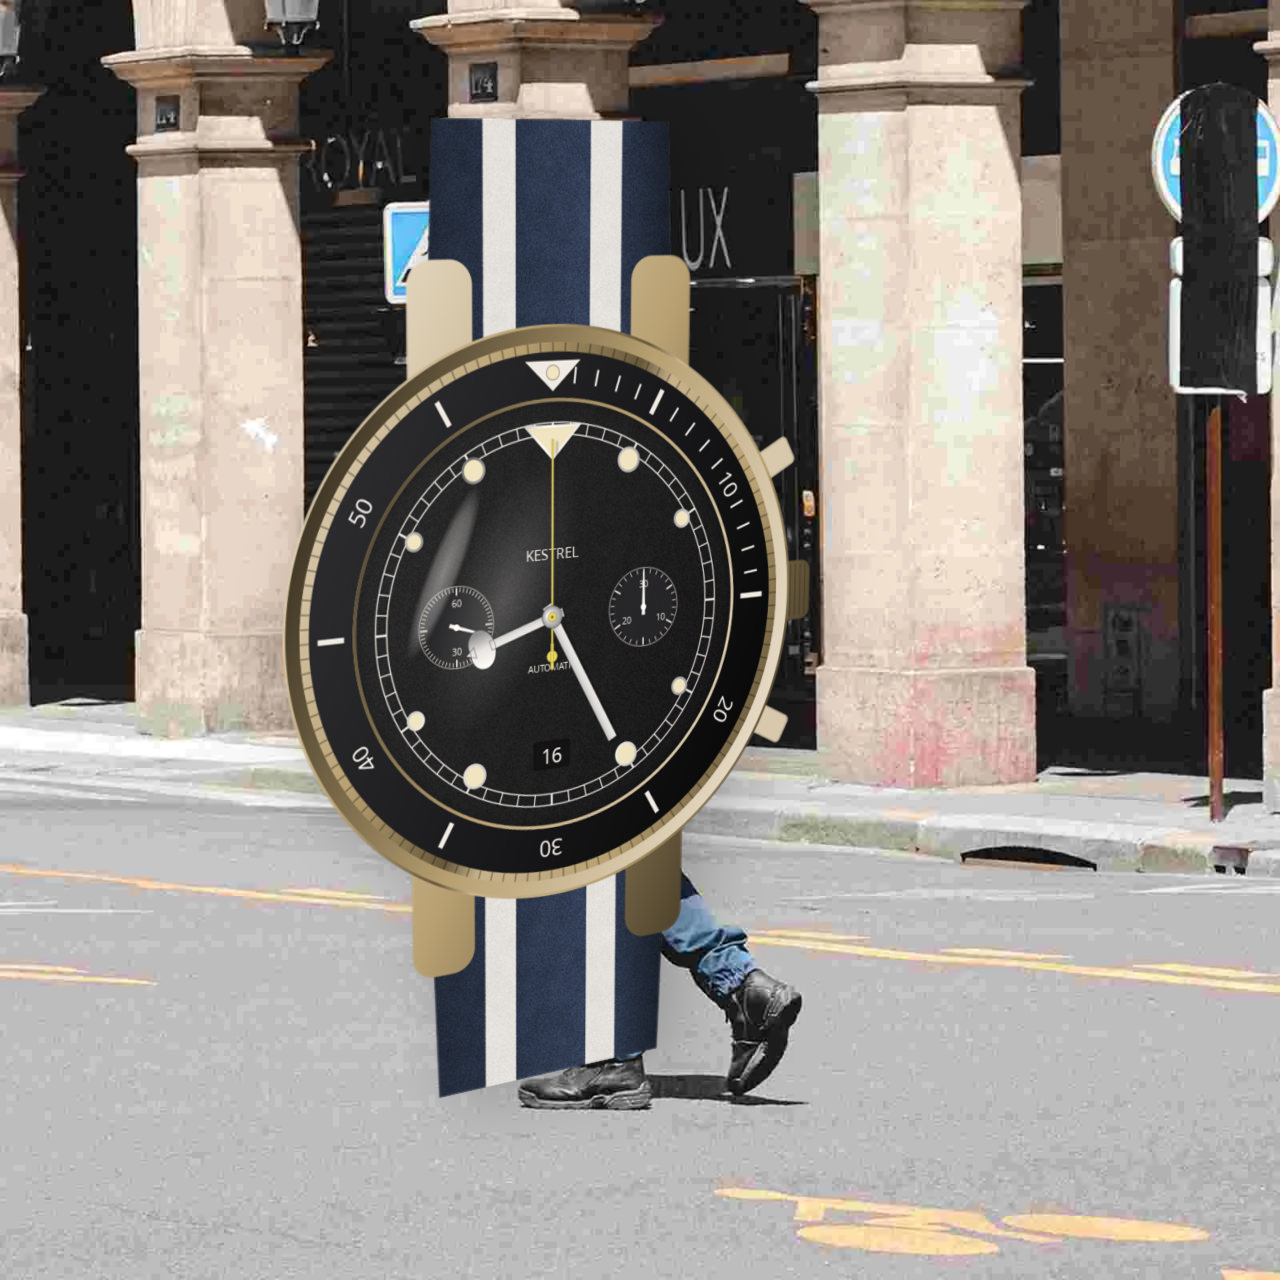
8.25.18
